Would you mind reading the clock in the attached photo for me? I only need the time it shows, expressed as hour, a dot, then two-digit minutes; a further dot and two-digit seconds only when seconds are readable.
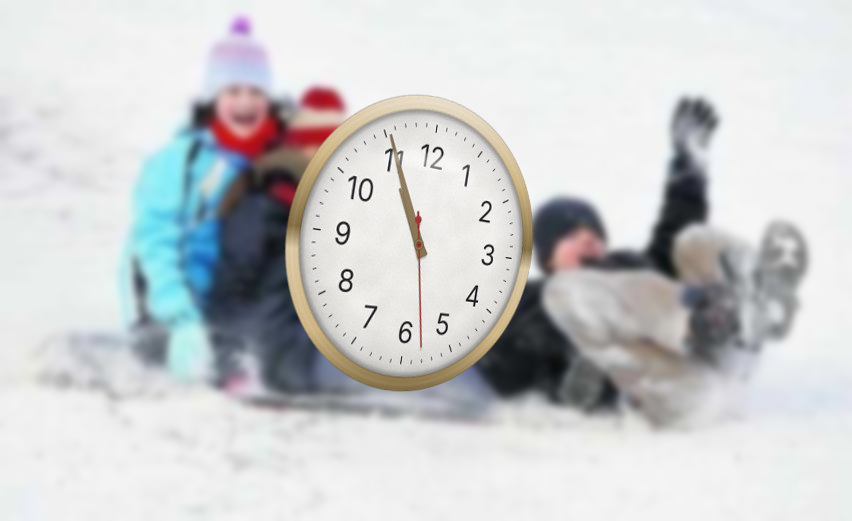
10.55.28
